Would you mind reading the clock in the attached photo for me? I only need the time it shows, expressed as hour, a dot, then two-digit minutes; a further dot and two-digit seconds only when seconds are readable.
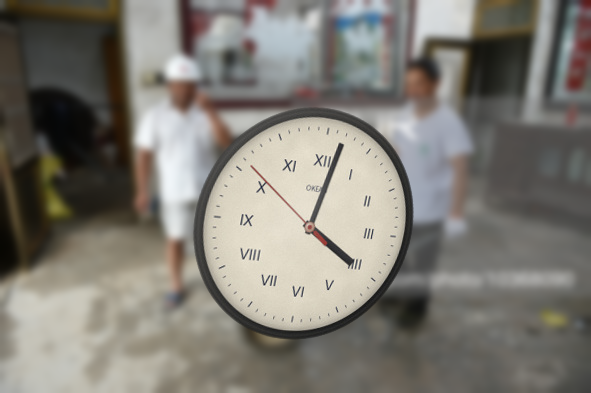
4.01.51
